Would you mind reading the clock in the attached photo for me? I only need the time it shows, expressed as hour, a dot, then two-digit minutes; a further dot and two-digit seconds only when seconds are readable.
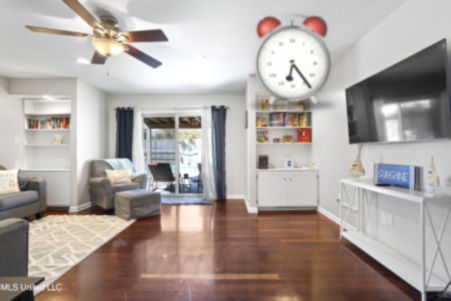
6.24
